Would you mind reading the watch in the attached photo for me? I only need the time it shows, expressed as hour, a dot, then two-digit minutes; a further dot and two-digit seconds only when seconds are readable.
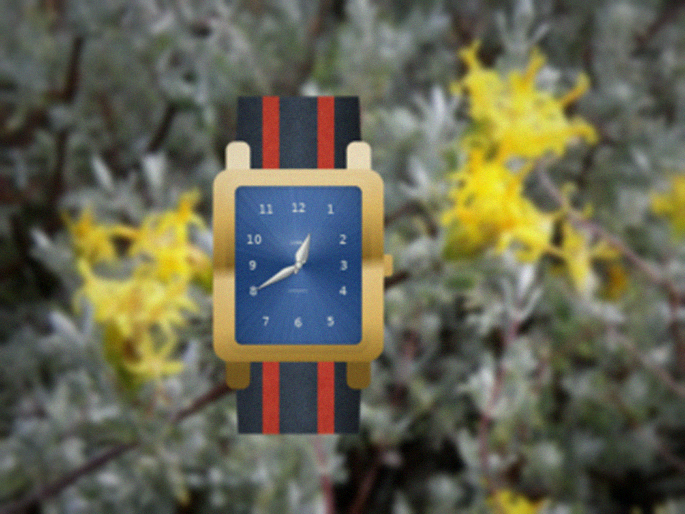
12.40
